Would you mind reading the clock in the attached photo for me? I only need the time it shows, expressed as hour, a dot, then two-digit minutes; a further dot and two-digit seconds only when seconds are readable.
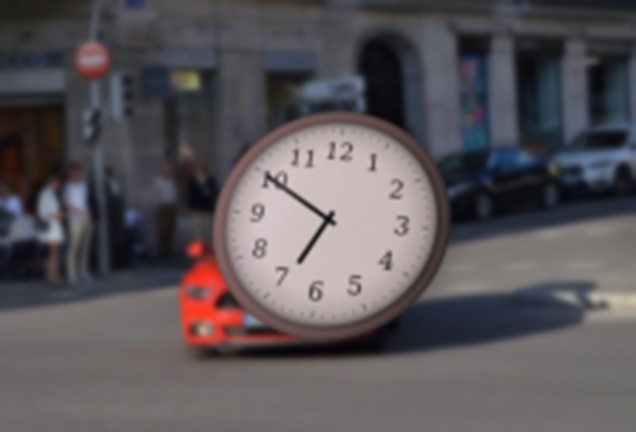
6.50
